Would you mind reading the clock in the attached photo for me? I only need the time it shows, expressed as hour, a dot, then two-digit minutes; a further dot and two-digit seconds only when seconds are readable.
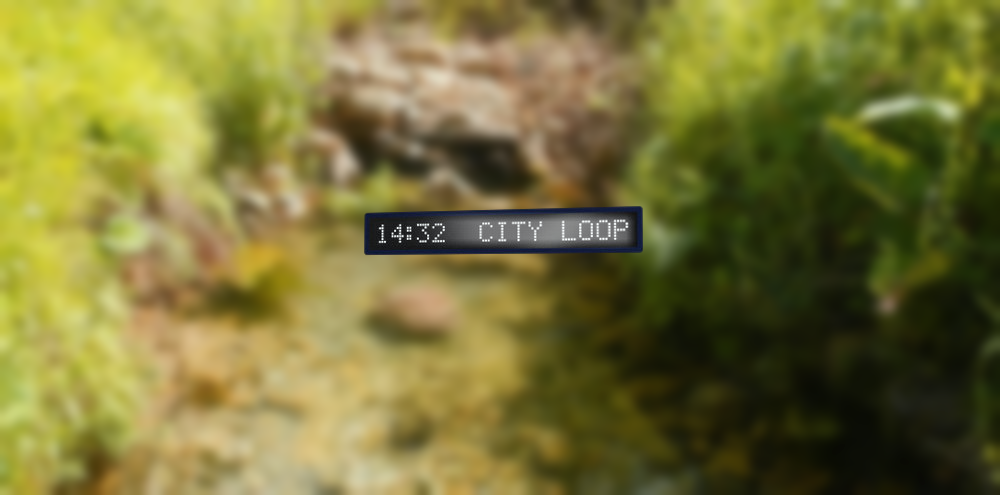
14.32
